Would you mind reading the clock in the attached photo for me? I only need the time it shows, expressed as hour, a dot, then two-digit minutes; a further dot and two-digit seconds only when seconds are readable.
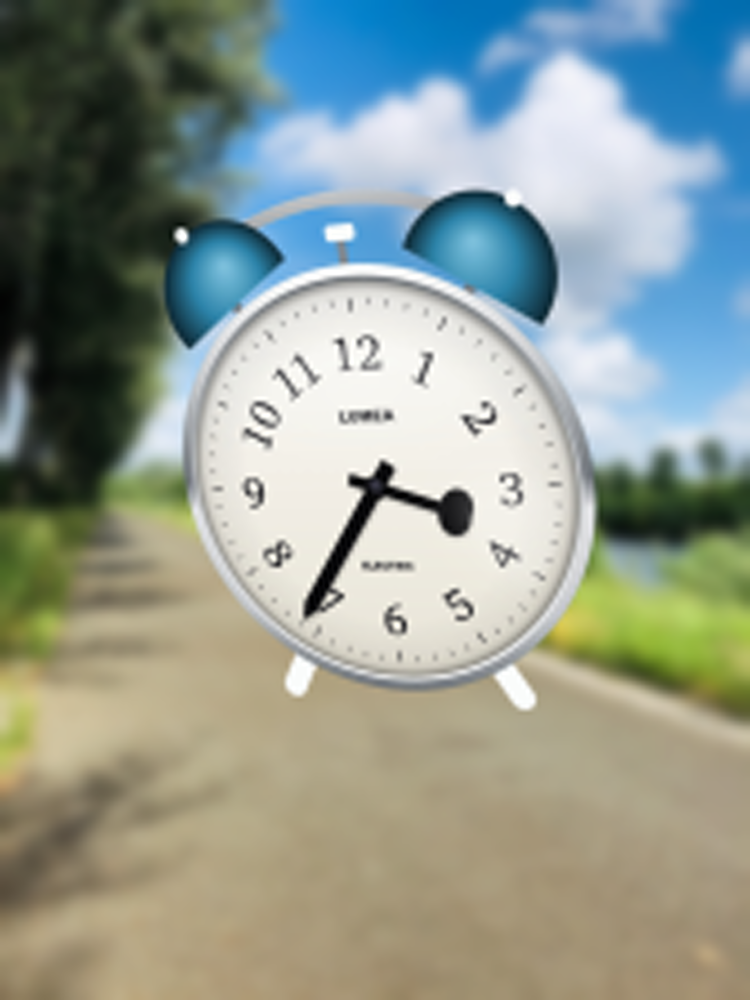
3.36
